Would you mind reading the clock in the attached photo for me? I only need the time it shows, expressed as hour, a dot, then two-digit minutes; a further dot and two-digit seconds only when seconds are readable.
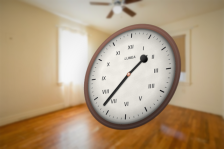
1.37
